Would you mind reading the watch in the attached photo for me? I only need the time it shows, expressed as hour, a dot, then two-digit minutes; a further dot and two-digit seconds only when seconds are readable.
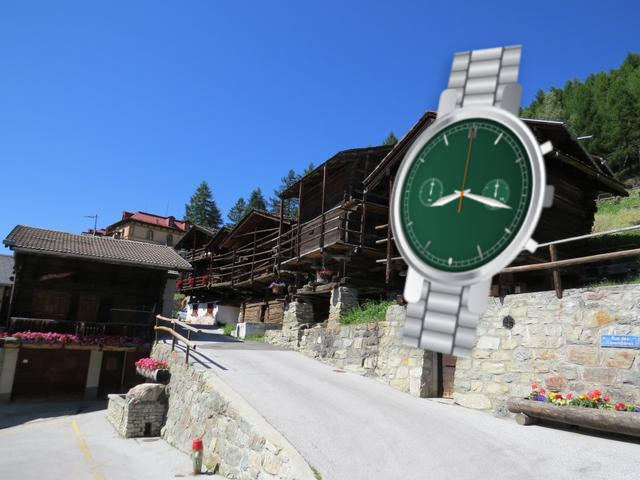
8.17
